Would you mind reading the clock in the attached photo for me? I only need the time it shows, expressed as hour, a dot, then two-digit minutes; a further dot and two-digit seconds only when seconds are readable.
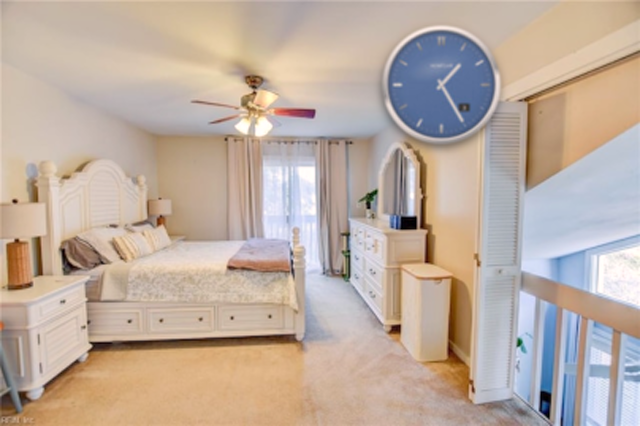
1.25
